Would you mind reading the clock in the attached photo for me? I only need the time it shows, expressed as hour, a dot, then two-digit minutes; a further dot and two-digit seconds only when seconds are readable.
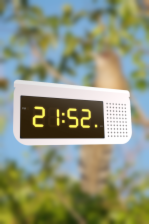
21.52
